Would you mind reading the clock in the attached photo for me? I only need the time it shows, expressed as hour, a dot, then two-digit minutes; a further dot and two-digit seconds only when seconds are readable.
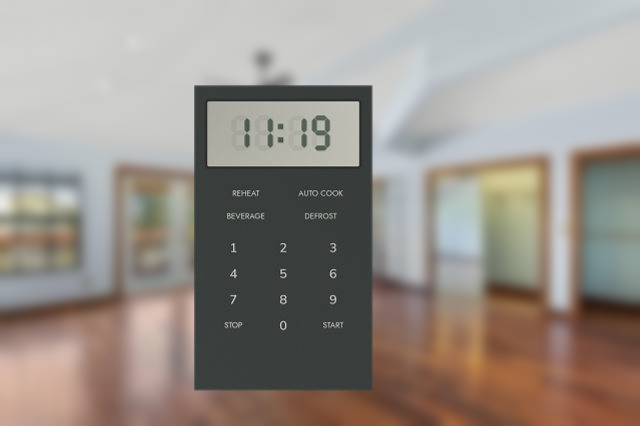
11.19
